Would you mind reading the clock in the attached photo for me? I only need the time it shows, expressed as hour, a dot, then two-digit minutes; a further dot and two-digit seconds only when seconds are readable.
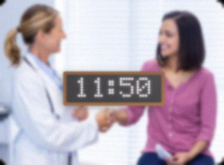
11.50
